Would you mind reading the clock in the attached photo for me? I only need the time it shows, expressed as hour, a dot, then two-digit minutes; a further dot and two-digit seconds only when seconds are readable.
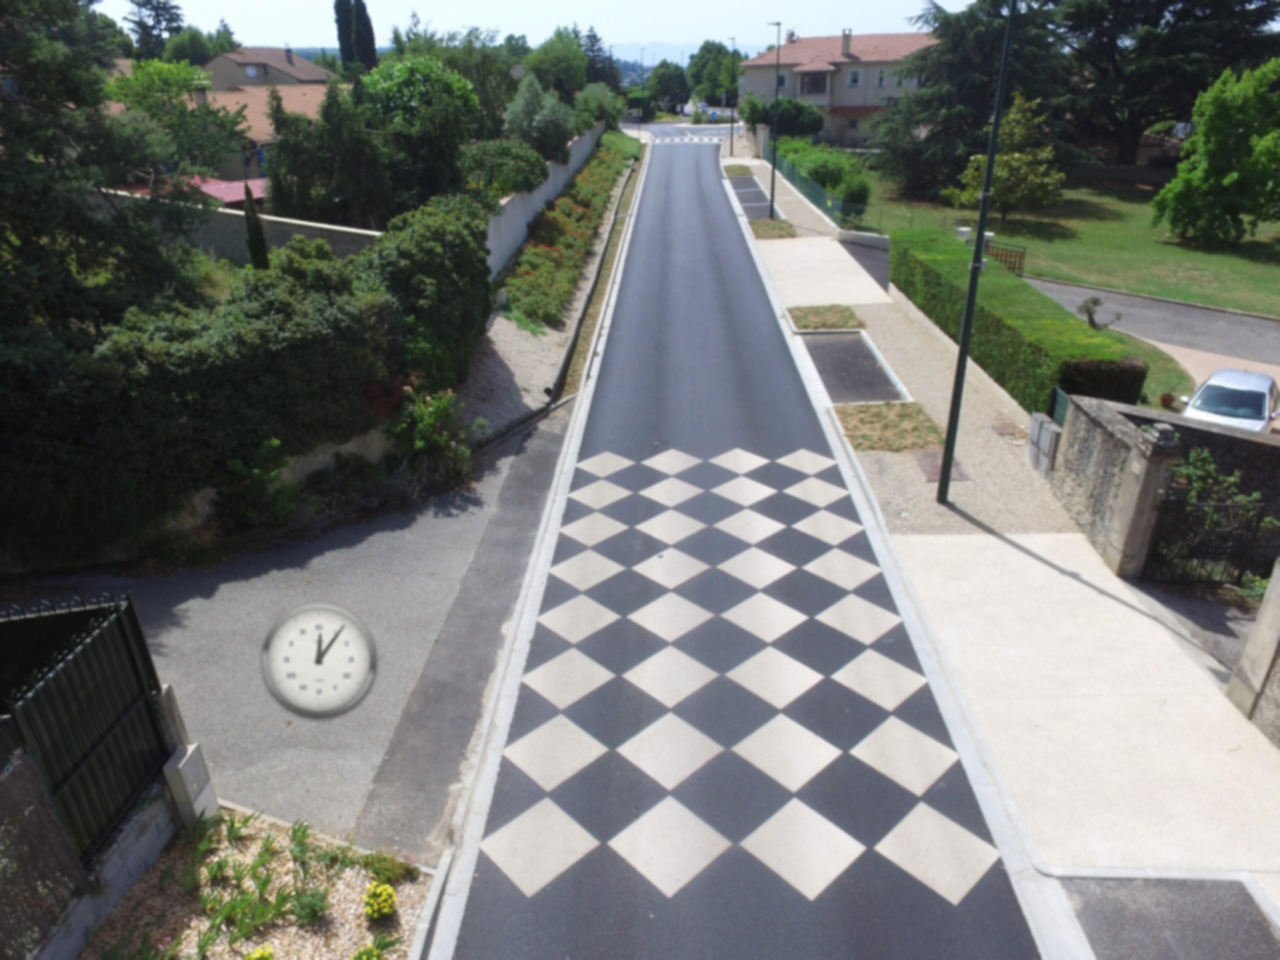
12.06
